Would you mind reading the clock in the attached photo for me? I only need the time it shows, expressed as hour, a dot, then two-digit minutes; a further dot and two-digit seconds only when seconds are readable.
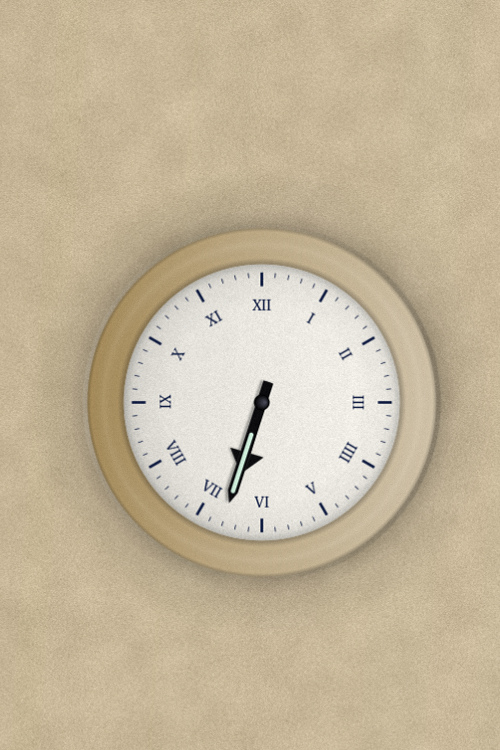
6.33
